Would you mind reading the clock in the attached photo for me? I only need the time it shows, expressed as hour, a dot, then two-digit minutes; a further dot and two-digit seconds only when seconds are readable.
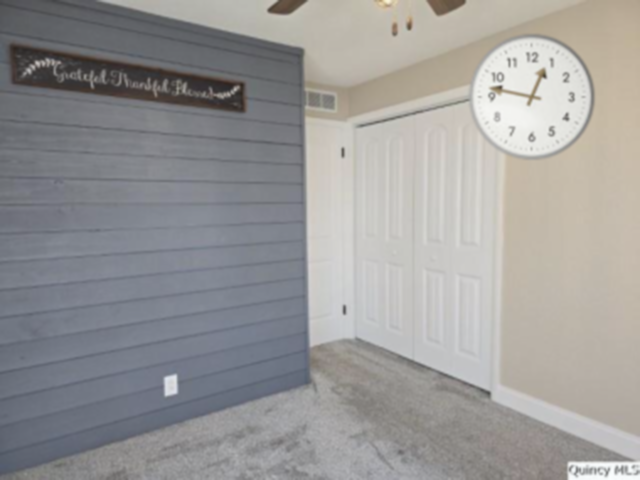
12.47
